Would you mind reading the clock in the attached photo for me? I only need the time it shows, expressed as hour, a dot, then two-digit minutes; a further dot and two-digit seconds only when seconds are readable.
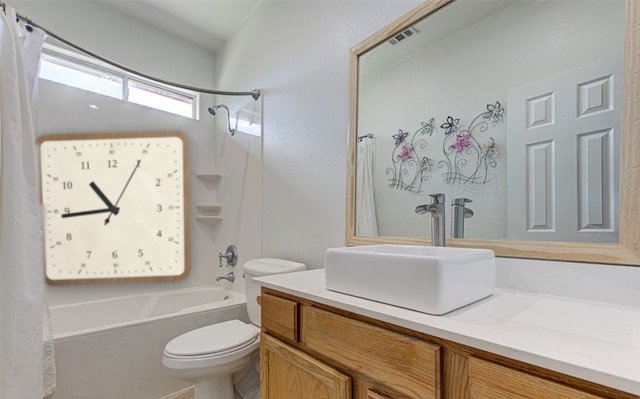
10.44.05
